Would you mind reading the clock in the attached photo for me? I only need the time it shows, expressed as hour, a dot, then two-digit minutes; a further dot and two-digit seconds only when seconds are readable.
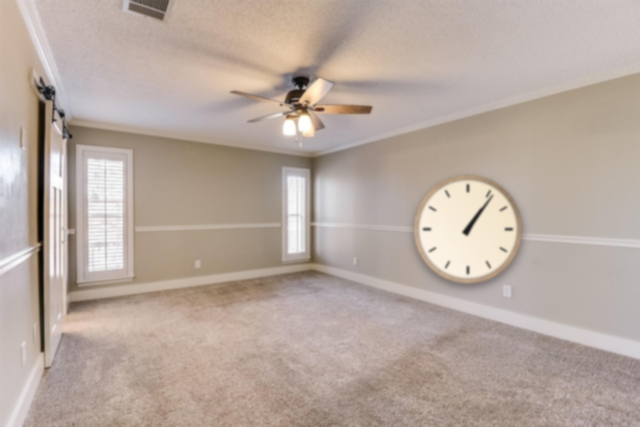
1.06
